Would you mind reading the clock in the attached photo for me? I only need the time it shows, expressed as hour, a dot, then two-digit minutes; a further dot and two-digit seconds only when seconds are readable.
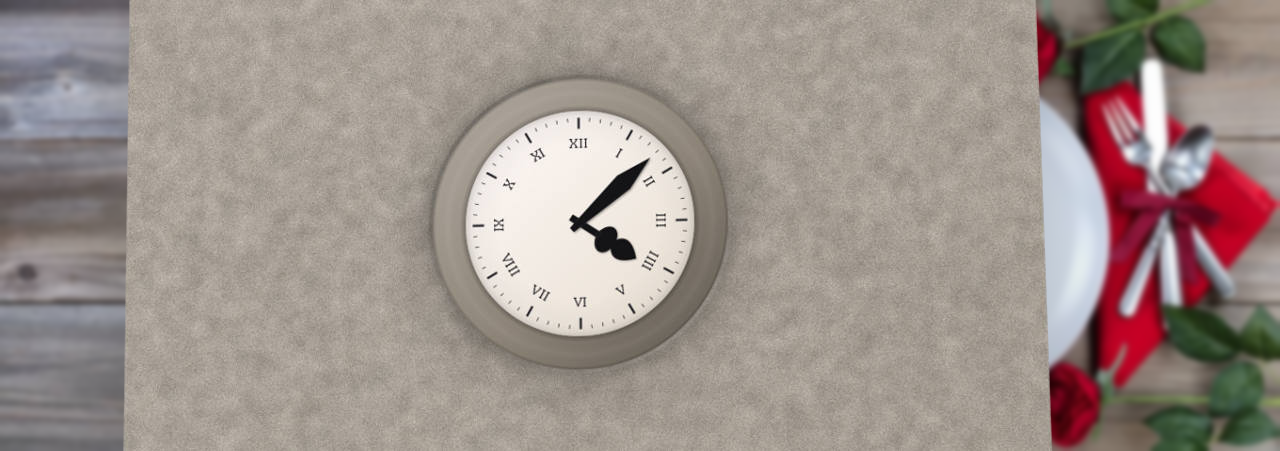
4.08
